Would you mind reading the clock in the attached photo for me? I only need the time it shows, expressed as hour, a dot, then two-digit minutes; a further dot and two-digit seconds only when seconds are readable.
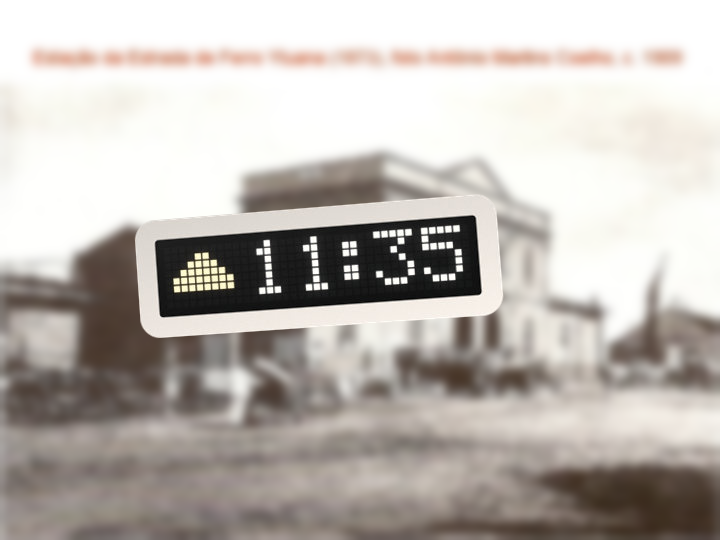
11.35
